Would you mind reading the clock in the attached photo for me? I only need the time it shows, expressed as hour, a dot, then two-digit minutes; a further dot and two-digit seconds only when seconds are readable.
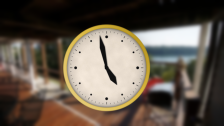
4.58
